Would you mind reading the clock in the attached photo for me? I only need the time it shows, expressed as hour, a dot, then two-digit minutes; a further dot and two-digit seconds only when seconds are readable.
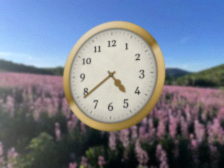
4.39
